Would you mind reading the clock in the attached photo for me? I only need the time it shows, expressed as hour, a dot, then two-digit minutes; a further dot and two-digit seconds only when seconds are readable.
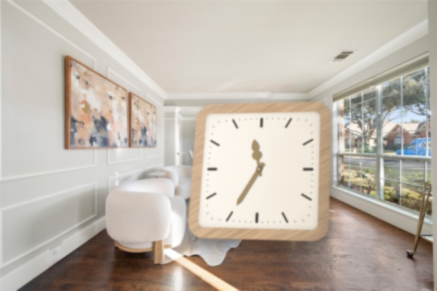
11.35
